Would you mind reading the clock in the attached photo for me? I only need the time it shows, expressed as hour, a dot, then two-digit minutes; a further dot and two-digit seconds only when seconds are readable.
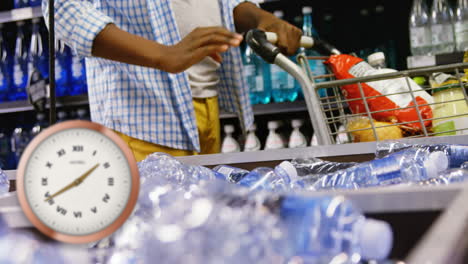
1.40
